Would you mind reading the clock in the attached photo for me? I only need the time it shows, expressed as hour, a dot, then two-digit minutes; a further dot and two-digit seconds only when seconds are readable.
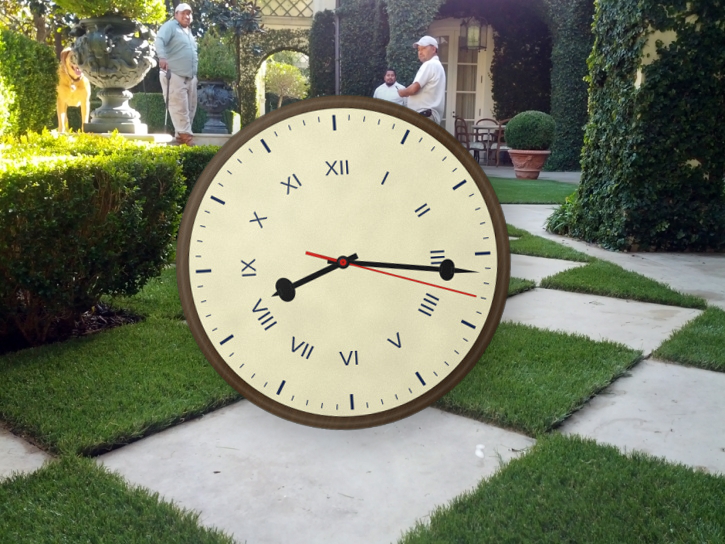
8.16.18
